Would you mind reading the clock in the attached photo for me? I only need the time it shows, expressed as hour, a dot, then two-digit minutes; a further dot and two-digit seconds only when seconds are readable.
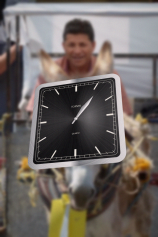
1.06
